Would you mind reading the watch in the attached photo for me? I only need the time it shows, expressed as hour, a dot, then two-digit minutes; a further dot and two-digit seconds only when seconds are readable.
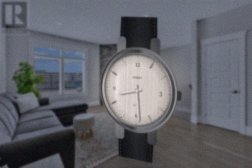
8.29
